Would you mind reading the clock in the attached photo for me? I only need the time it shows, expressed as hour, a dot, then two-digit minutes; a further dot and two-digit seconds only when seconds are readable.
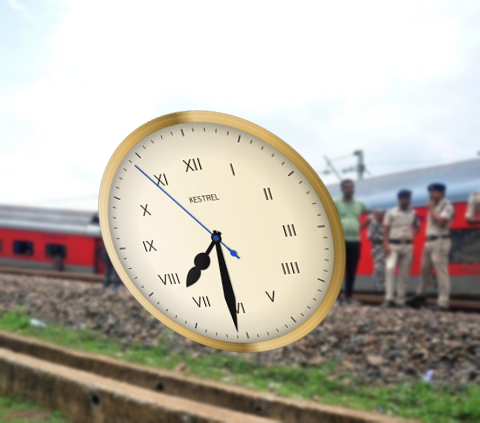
7.30.54
